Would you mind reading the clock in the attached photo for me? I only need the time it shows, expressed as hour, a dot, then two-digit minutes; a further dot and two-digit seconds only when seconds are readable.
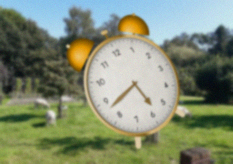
5.43
